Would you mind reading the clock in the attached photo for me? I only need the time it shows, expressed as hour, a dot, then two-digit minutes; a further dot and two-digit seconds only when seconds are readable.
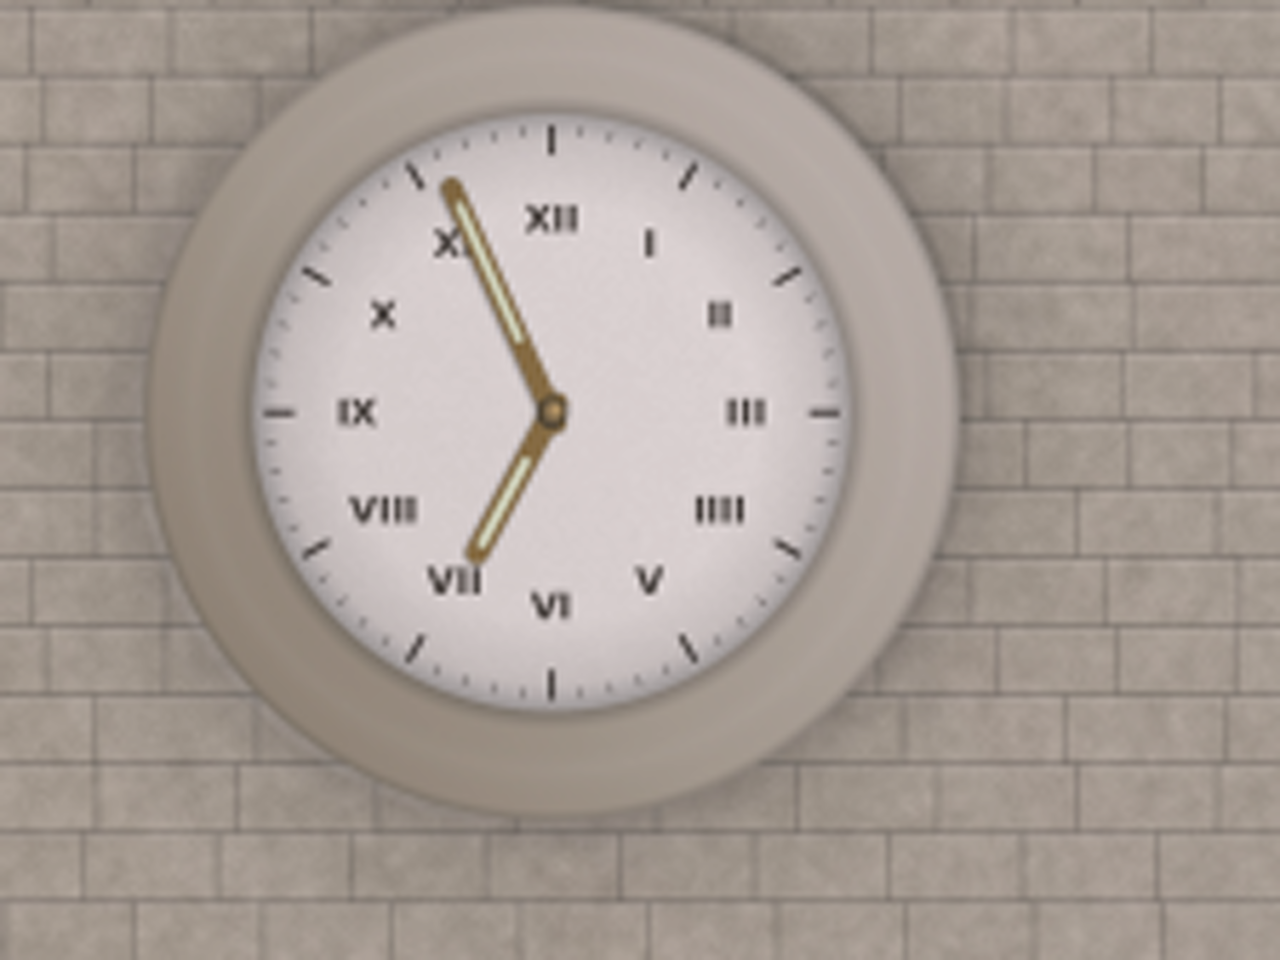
6.56
